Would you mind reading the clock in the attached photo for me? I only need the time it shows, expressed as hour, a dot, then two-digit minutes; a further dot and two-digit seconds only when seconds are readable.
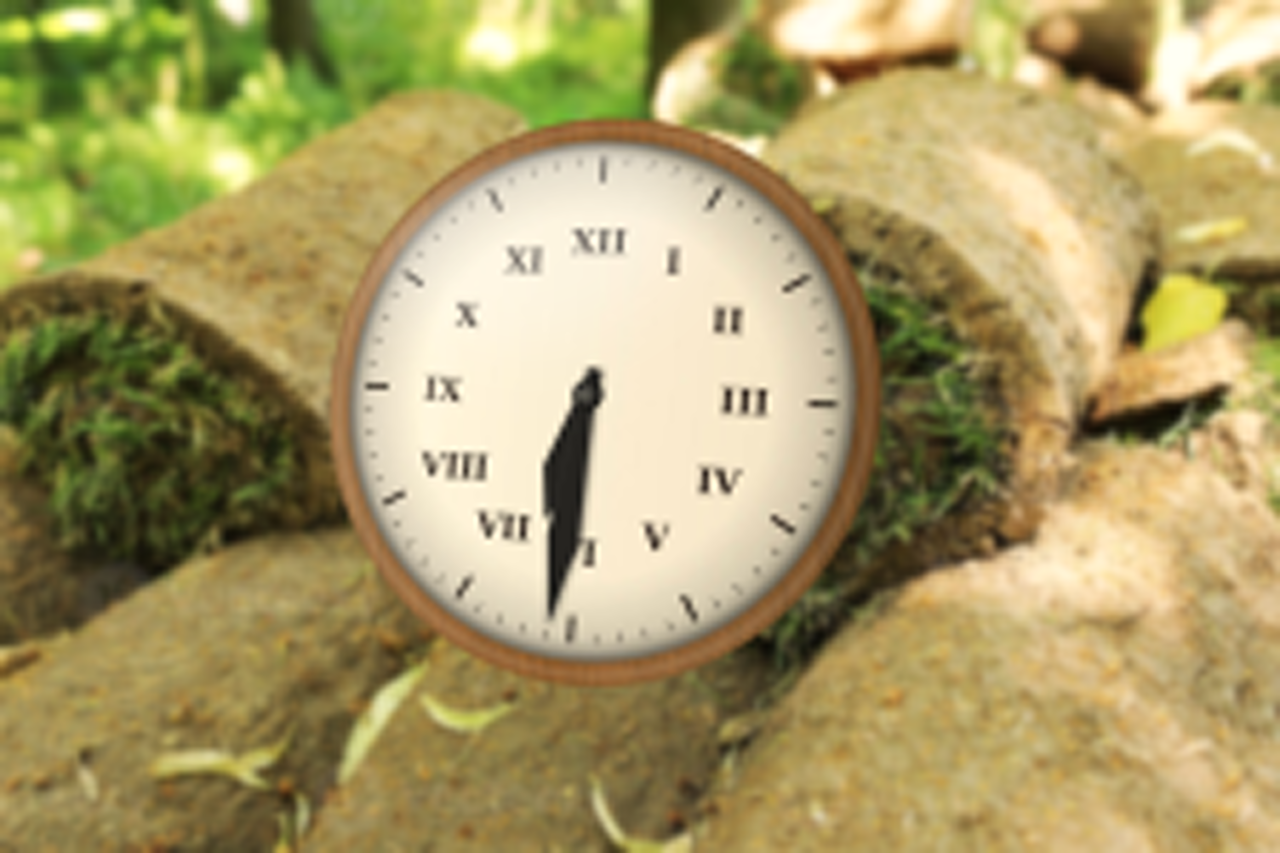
6.31
